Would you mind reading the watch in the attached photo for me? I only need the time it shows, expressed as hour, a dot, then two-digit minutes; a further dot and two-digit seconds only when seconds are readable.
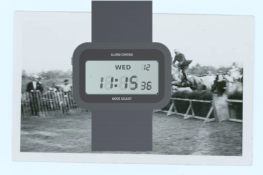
11.15.36
